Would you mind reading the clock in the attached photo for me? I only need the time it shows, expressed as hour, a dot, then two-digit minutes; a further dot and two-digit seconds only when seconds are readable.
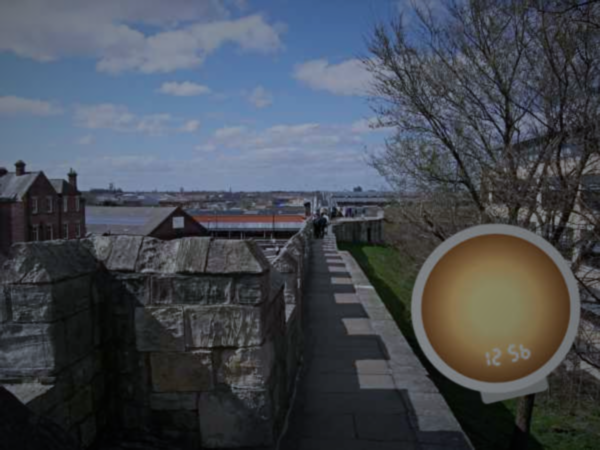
12.56
